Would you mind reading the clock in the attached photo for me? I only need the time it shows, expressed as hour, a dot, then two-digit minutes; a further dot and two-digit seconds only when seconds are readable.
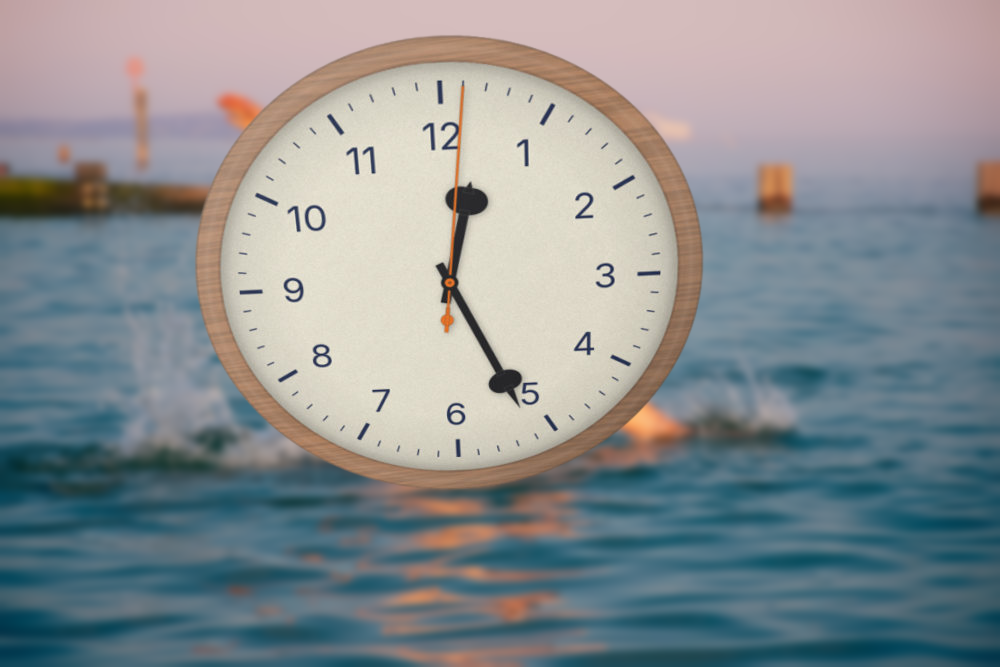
12.26.01
